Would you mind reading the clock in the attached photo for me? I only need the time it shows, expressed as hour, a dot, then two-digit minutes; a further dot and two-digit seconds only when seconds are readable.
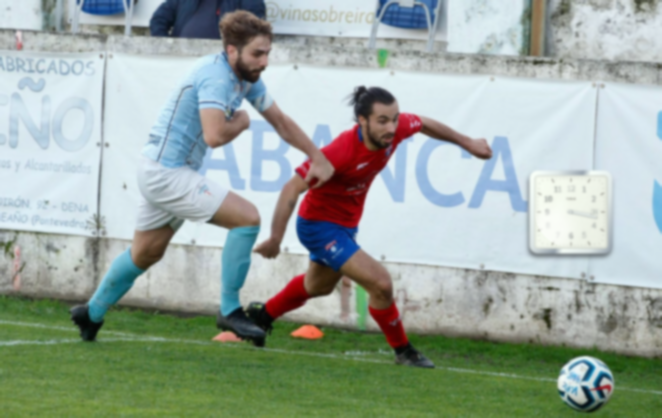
3.17
